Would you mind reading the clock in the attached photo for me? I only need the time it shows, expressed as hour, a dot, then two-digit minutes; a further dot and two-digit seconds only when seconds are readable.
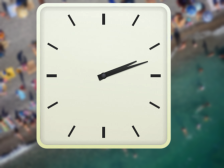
2.12
